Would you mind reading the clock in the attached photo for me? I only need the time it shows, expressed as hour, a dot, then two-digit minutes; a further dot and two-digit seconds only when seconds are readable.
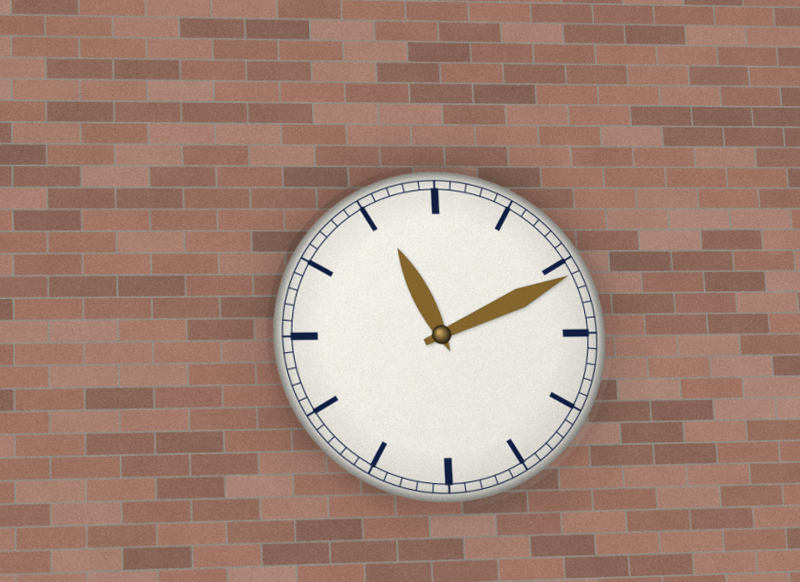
11.11
